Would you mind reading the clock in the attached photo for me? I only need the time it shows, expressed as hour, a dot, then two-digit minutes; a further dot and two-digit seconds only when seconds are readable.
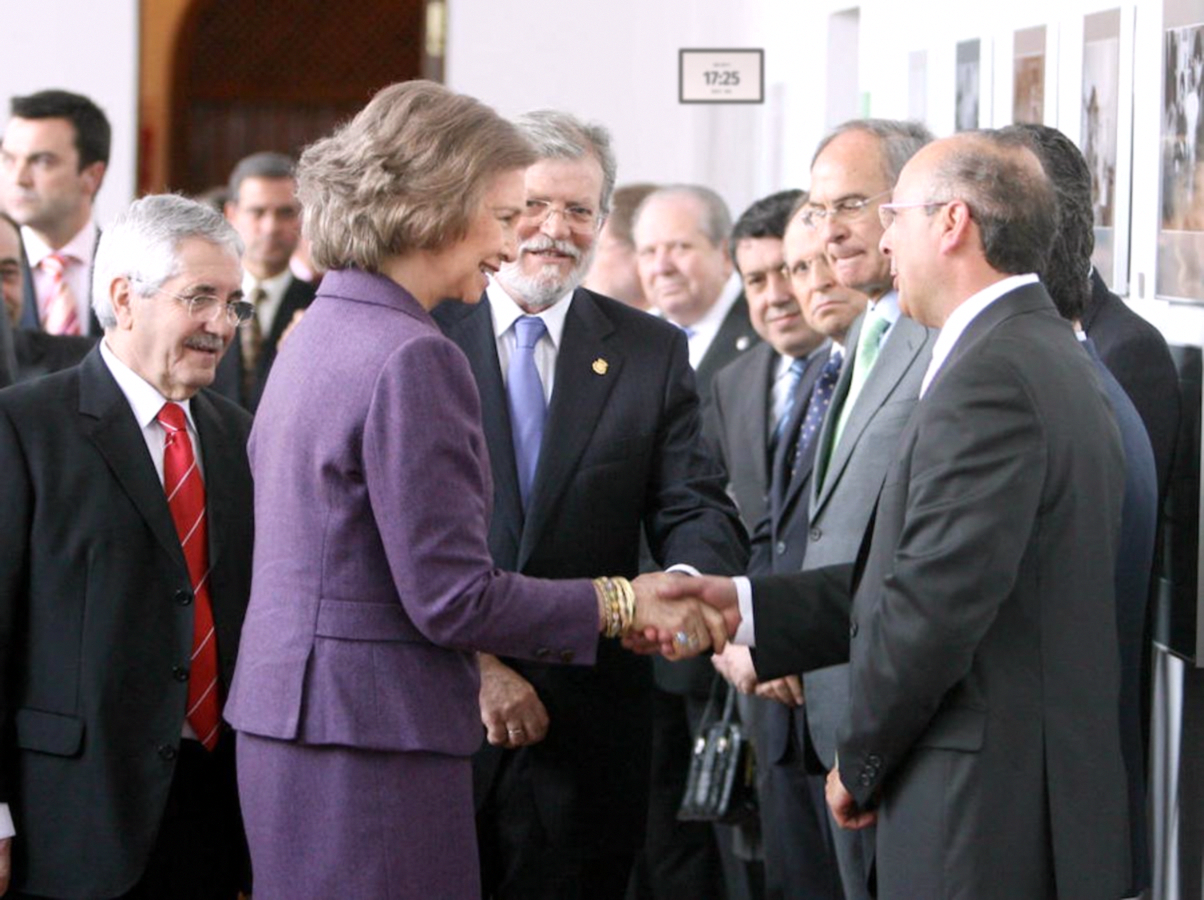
17.25
